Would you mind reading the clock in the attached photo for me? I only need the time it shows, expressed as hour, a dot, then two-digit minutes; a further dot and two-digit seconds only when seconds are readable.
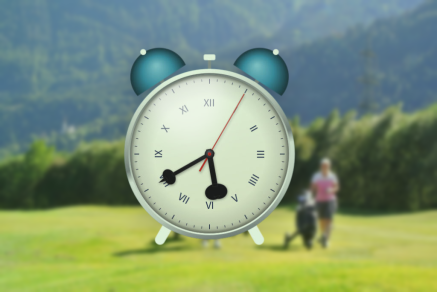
5.40.05
